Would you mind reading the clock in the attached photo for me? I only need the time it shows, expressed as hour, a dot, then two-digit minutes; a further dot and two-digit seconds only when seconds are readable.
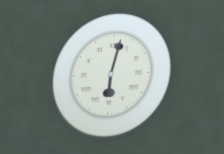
6.02
